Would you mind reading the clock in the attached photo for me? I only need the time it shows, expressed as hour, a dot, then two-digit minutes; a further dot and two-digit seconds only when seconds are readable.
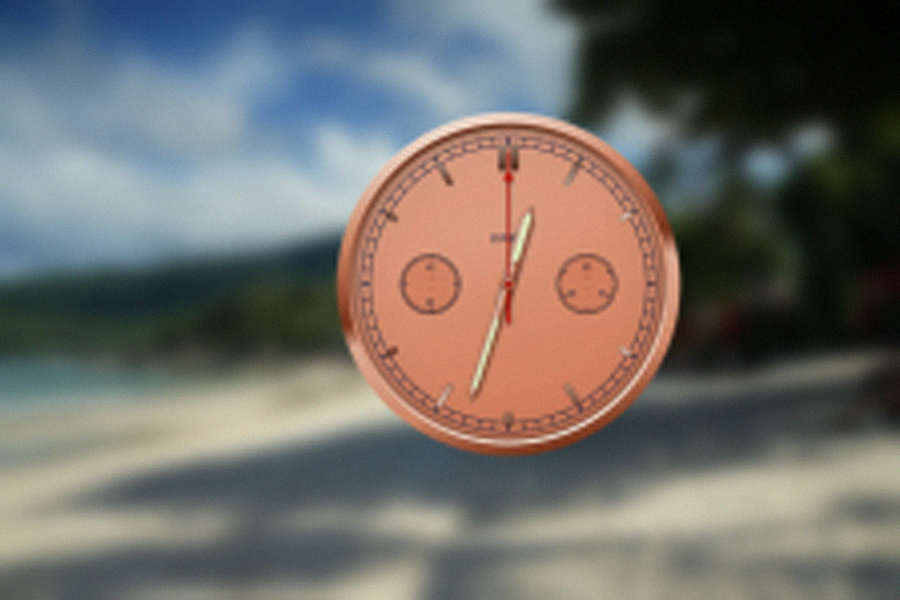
12.33
